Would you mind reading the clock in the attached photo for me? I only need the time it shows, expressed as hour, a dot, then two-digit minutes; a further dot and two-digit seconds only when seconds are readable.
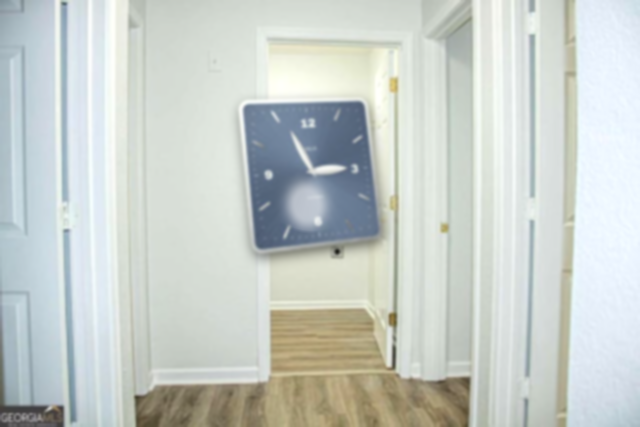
2.56
